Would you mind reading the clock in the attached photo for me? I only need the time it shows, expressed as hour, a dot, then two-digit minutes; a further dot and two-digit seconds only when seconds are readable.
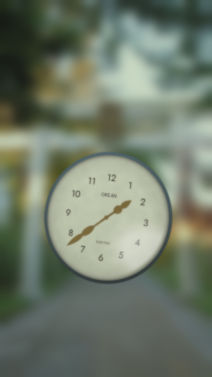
1.38
